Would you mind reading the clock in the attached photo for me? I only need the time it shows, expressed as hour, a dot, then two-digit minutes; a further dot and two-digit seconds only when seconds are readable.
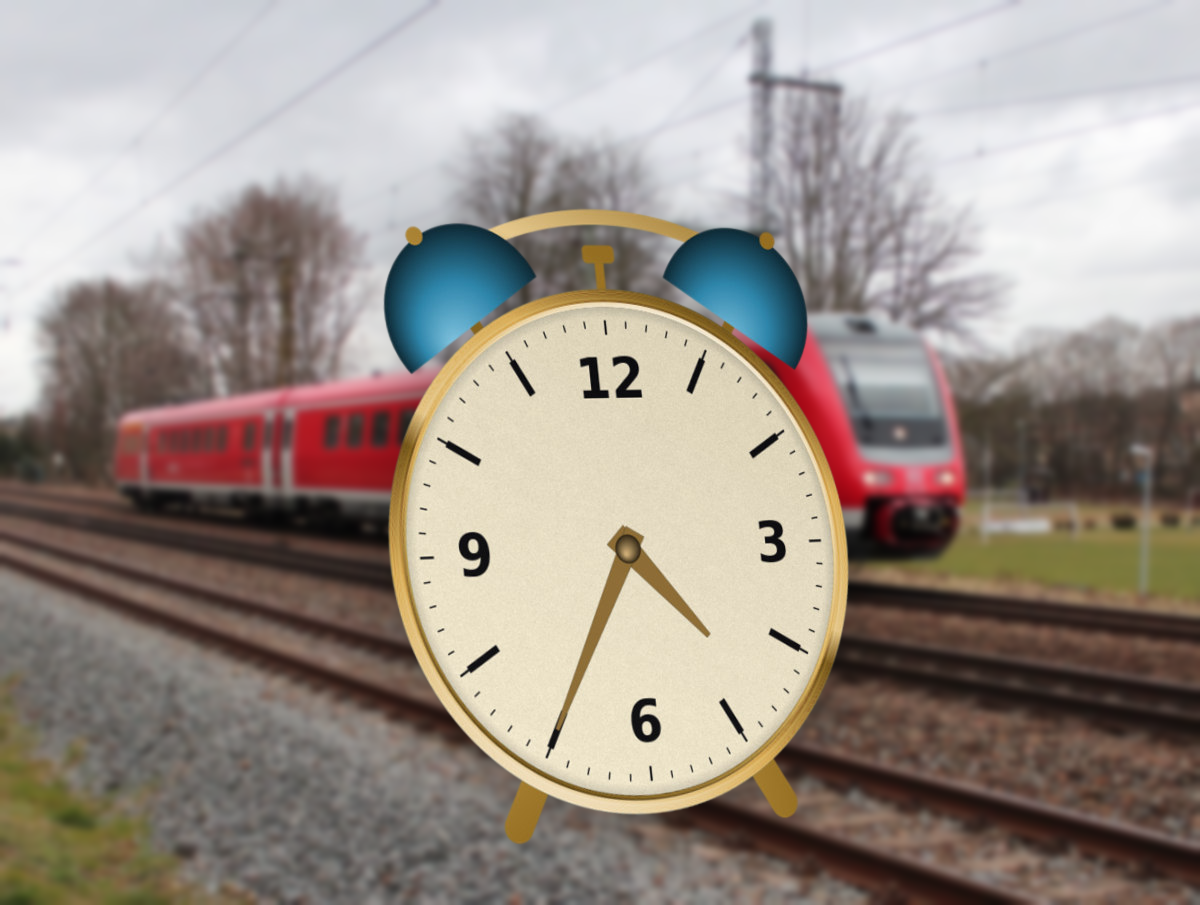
4.35
